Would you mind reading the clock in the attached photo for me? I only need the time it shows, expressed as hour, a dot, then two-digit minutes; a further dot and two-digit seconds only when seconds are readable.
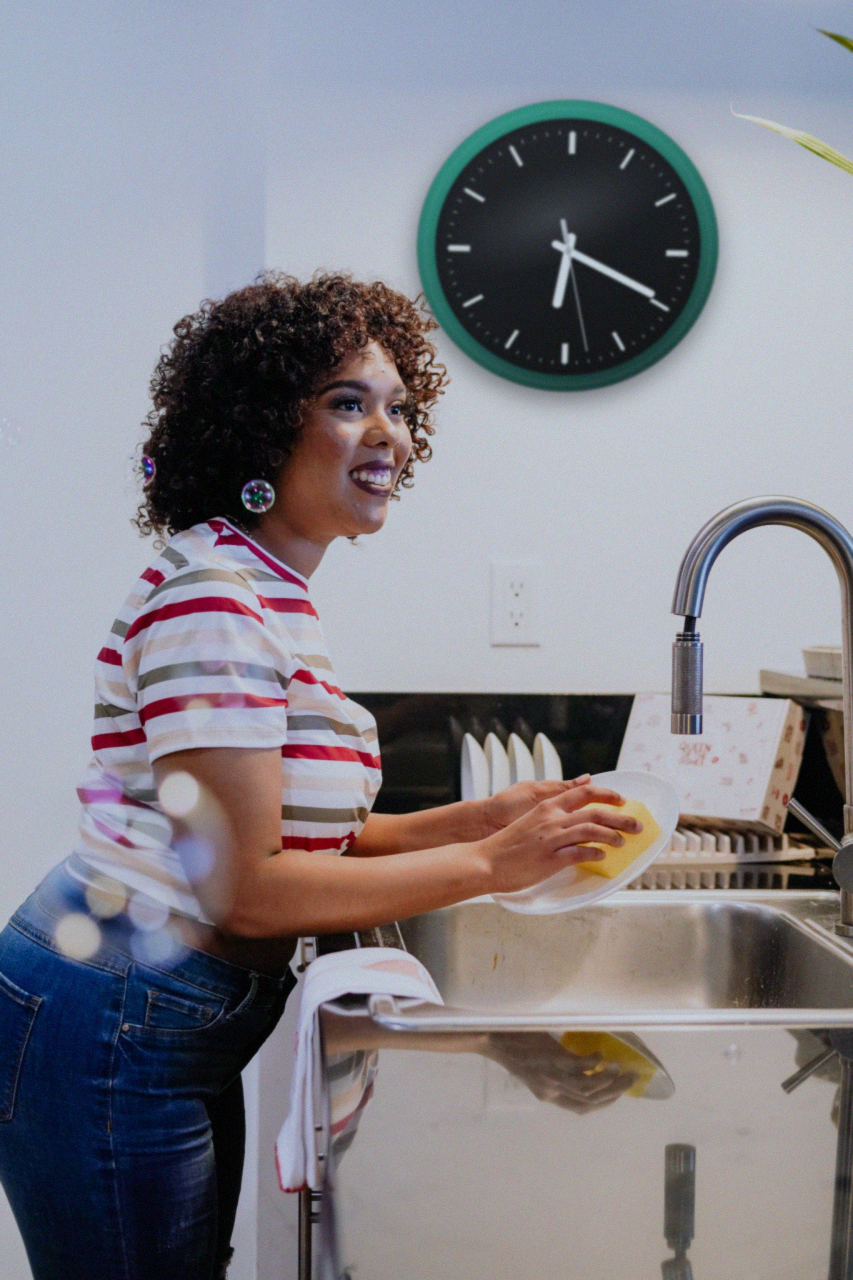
6.19.28
